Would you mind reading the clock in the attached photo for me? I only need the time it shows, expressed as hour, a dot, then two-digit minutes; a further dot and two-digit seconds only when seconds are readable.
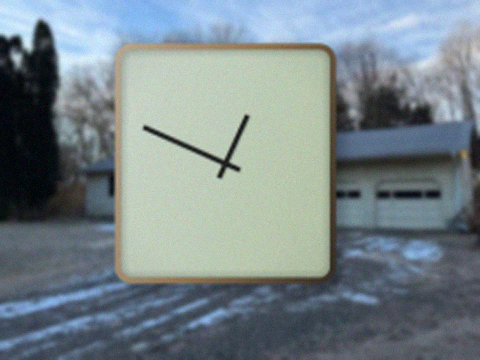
12.49
